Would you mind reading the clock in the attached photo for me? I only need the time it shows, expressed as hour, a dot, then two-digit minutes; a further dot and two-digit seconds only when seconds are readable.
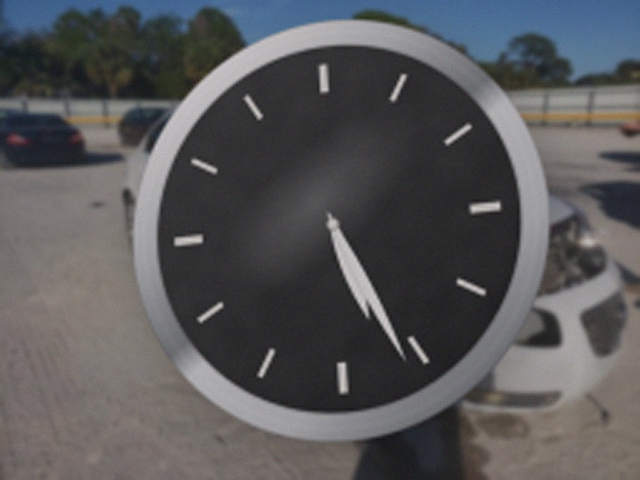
5.26
